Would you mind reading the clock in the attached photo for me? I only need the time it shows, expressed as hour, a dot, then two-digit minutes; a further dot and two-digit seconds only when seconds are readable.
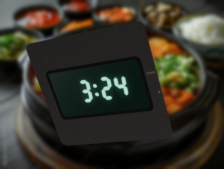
3.24
